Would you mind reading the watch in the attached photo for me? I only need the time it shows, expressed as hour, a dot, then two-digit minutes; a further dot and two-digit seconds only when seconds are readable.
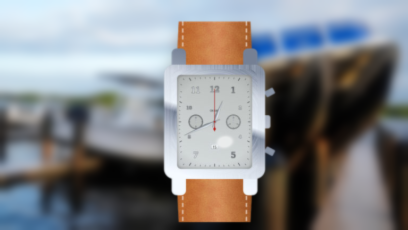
12.41
